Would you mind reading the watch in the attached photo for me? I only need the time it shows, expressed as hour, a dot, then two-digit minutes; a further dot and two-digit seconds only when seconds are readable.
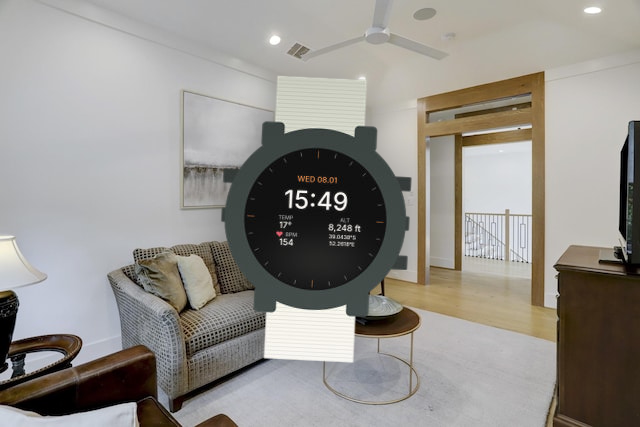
15.49
